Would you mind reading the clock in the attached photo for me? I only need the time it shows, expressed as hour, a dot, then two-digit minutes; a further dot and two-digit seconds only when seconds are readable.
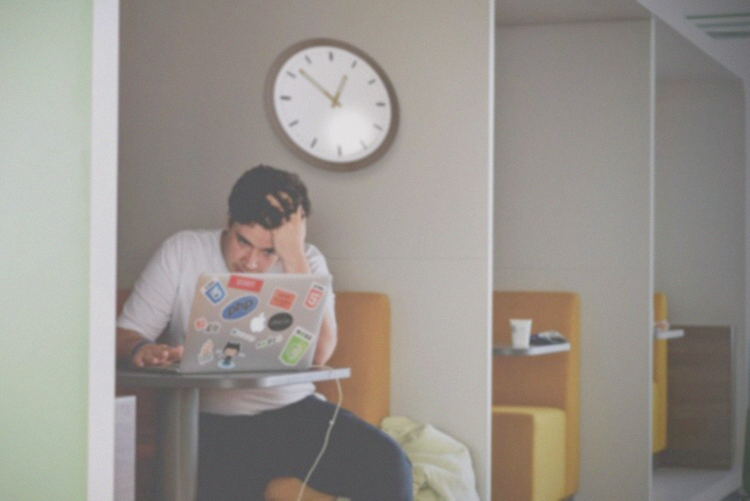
12.52
